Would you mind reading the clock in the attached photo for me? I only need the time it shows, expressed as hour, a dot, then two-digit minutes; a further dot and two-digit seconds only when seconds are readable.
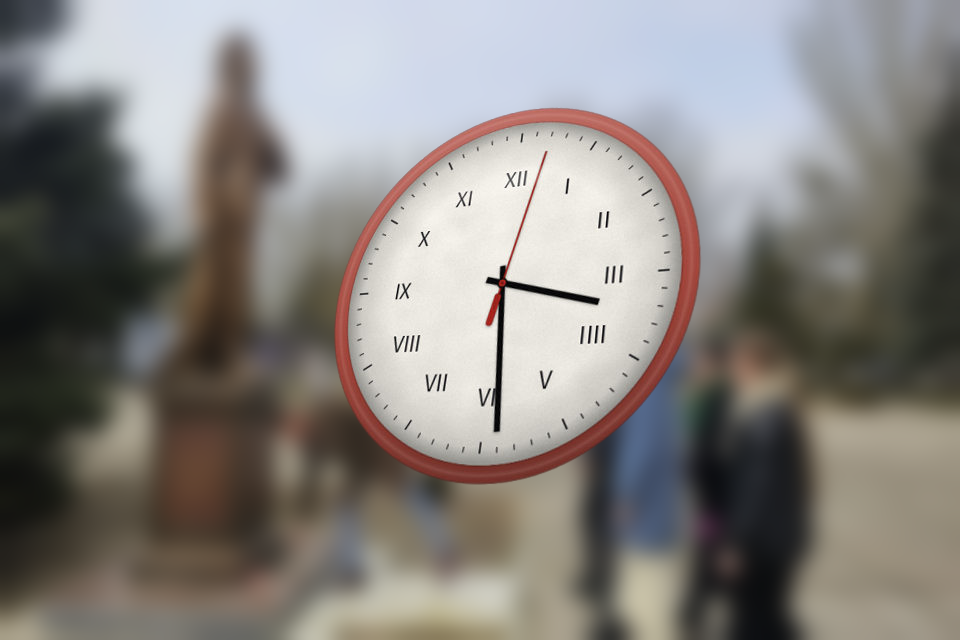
3.29.02
